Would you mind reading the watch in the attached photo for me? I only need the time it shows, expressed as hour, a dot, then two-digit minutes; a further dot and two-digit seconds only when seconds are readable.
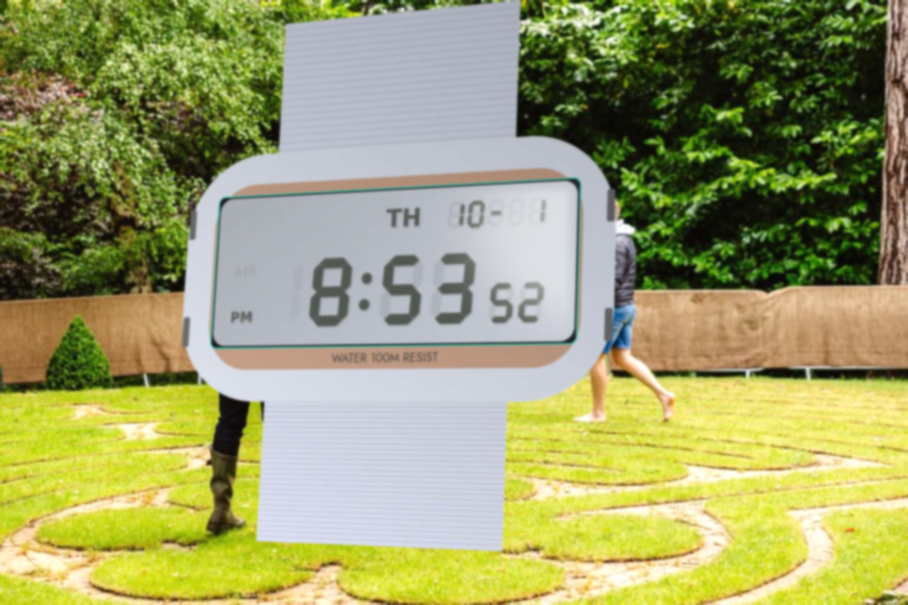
8.53.52
